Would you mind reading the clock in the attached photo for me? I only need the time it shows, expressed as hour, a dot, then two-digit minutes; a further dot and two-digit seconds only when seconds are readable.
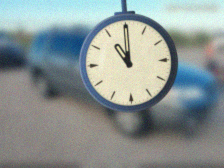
11.00
